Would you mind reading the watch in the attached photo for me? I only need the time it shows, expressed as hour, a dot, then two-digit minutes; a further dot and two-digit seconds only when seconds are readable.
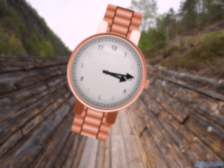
3.14
